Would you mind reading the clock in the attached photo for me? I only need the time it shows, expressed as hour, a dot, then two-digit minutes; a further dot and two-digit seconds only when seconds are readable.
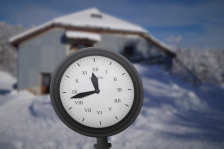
11.43
